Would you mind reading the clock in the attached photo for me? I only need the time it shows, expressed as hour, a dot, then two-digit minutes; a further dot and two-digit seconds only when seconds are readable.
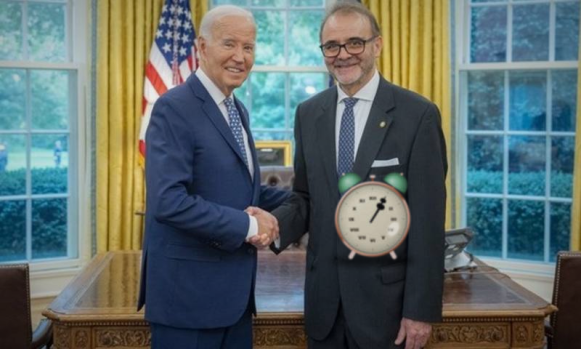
1.05
